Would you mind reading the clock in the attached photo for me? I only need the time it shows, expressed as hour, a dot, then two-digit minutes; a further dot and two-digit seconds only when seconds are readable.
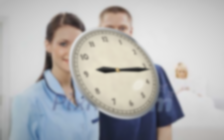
9.16
